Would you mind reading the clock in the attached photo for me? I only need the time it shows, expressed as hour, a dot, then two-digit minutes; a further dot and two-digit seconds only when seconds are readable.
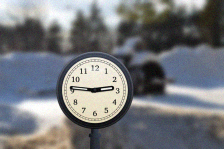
2.46
